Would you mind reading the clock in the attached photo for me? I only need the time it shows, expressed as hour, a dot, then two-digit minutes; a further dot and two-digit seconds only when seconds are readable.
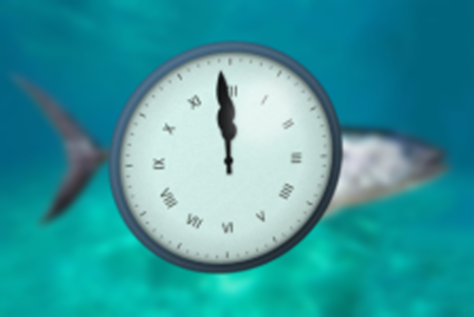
11.59
